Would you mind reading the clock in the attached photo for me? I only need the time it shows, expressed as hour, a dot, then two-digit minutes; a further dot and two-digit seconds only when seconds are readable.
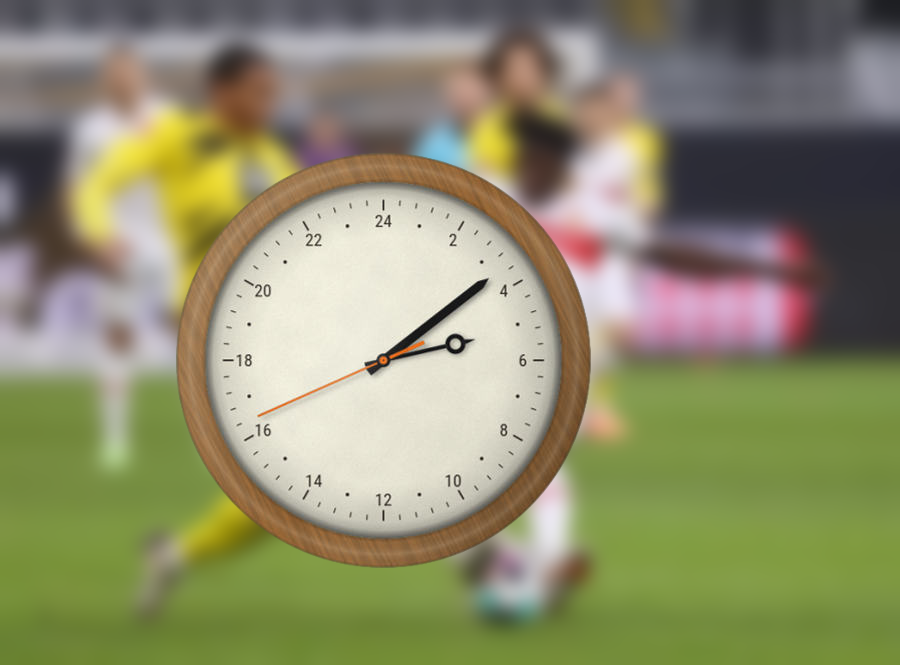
5.08.41
